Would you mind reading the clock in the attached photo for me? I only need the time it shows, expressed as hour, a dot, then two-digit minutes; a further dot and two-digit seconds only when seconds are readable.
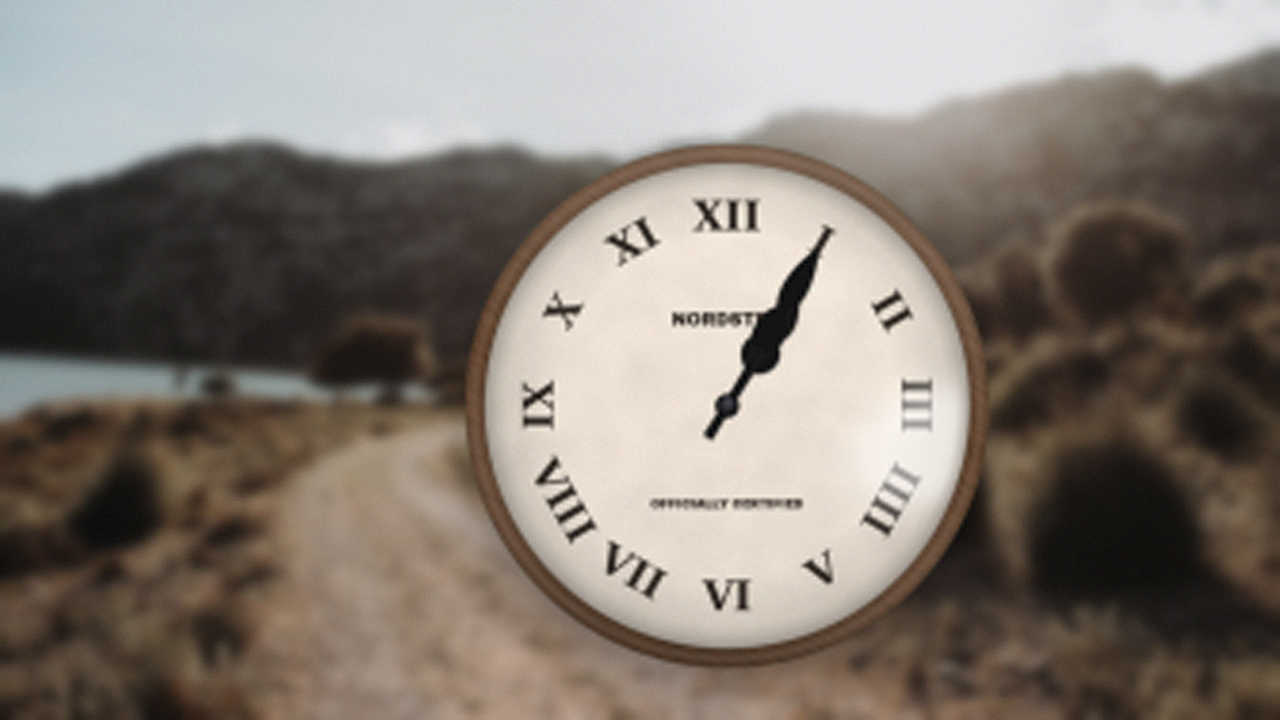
1.05
